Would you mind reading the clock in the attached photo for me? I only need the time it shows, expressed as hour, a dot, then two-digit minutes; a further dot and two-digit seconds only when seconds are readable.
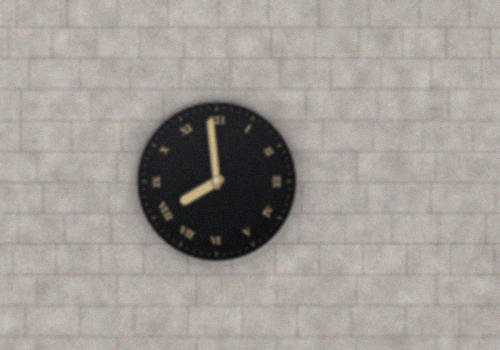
7.59
